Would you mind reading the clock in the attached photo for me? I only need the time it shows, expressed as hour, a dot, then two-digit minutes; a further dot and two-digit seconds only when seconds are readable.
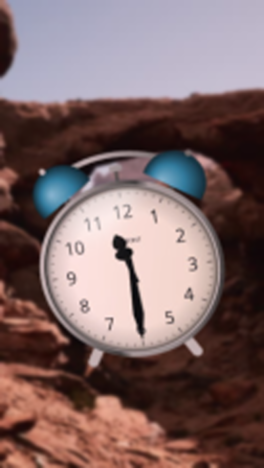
11.30
